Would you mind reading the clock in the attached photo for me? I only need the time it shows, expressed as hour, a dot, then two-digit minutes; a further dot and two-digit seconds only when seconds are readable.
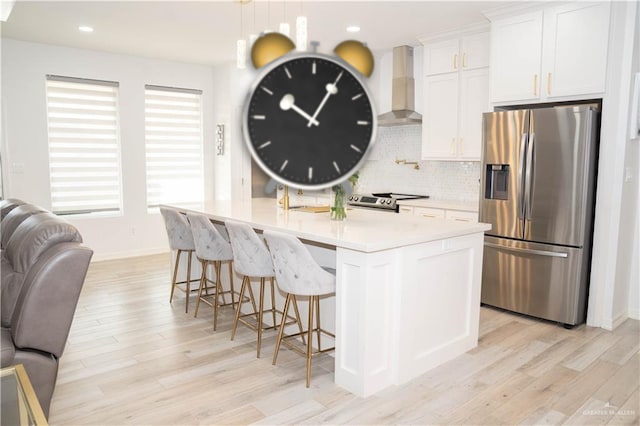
10.05
